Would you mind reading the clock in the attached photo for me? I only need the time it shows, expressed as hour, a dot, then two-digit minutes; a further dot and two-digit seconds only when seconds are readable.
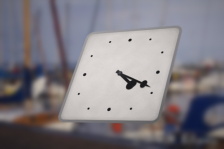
4.19
